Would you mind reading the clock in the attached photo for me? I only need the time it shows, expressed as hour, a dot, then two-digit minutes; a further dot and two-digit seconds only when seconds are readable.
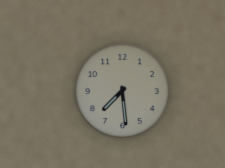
7.29
